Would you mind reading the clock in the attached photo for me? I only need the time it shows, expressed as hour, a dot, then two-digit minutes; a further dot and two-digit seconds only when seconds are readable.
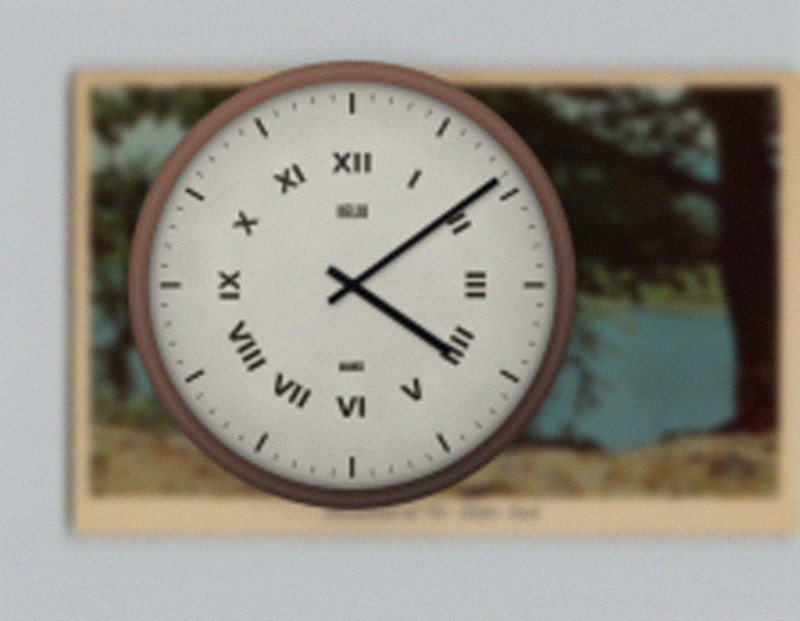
4.09
